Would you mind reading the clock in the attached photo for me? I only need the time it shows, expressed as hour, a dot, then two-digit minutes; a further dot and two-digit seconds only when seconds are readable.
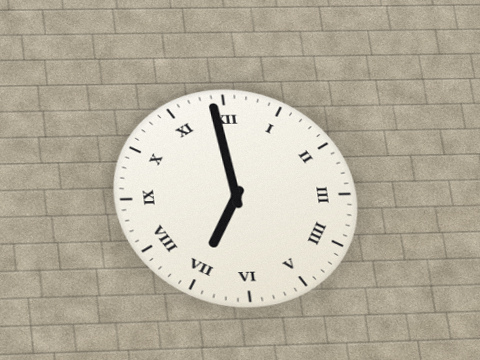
6.59
